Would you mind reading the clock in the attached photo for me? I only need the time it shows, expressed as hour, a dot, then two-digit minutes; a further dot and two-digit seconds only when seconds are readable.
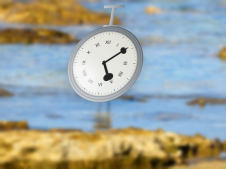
5.09
